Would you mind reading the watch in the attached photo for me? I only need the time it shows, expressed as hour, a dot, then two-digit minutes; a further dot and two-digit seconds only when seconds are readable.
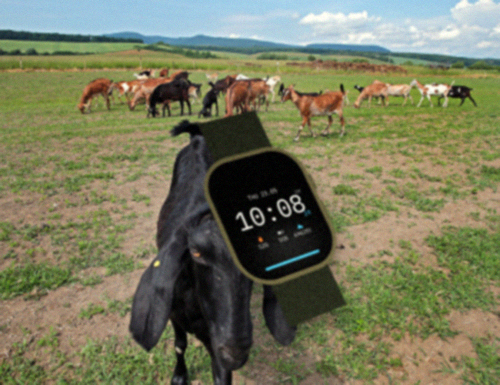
10.08
